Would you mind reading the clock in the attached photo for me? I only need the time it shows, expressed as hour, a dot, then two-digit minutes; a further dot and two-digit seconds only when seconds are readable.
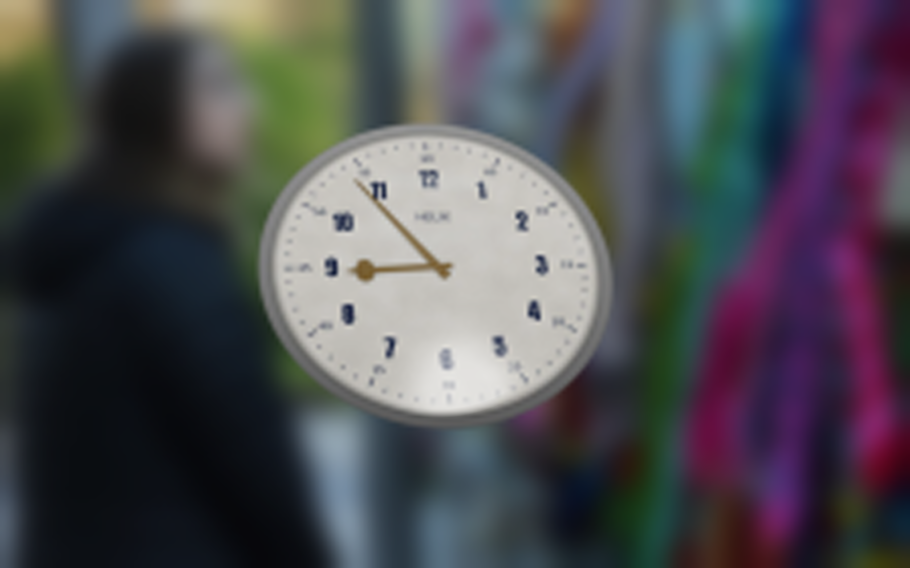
8.54
